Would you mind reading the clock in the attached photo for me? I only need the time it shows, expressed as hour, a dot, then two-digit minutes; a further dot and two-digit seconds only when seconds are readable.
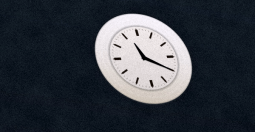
11.20
